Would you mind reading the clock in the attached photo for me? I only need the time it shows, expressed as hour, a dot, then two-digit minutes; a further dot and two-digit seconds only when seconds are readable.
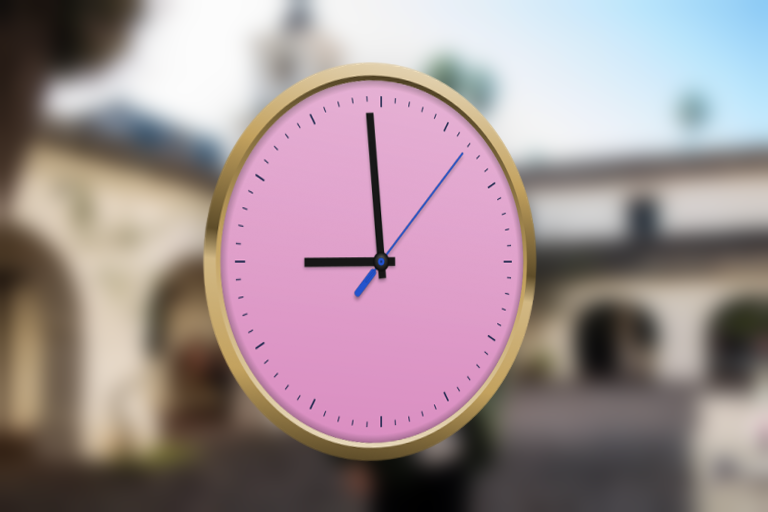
8.59.07
